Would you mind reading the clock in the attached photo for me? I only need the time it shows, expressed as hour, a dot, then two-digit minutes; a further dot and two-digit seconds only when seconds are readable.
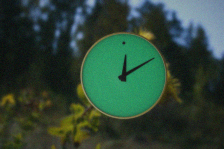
12.10
